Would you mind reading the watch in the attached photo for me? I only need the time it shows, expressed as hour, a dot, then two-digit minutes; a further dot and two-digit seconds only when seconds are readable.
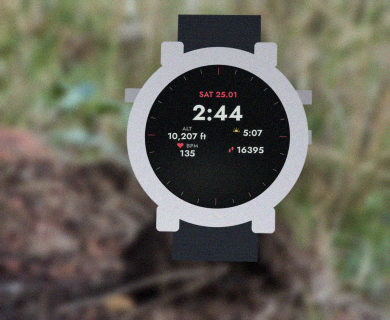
2.44
